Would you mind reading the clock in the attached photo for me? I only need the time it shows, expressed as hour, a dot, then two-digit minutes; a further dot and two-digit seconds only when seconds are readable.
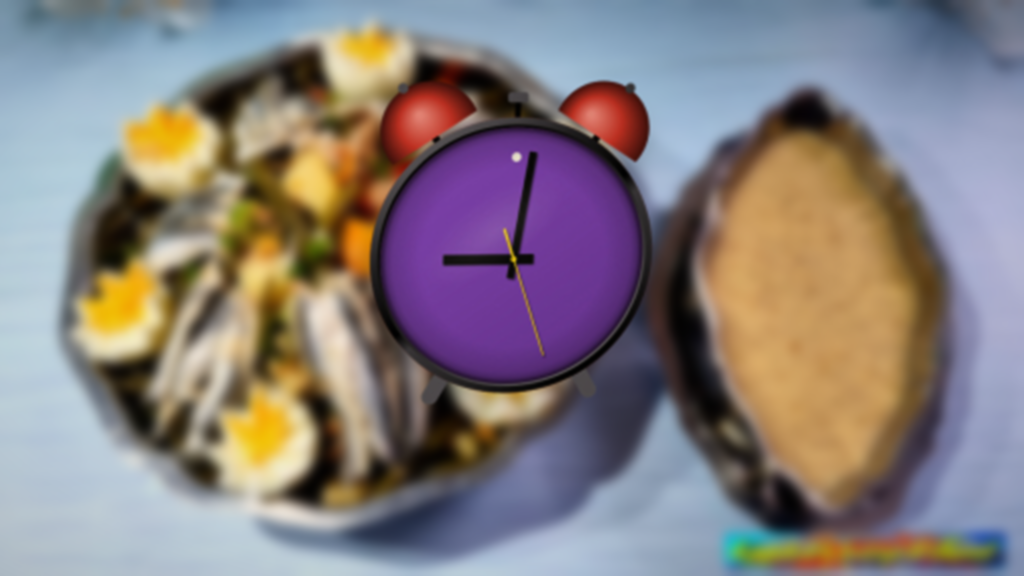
9.01.27
